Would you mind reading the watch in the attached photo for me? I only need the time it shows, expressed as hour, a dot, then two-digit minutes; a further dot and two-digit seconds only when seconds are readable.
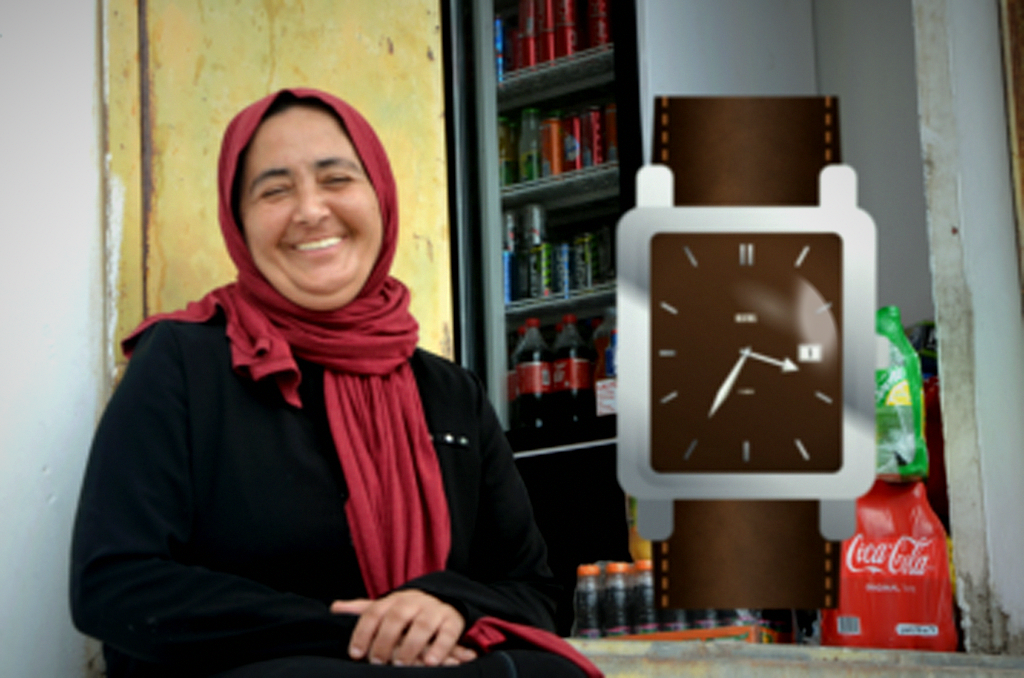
3.35
